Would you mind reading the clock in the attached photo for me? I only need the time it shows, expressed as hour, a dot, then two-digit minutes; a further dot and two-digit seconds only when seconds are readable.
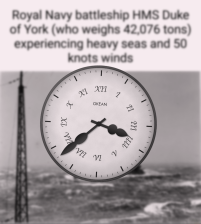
3.38
